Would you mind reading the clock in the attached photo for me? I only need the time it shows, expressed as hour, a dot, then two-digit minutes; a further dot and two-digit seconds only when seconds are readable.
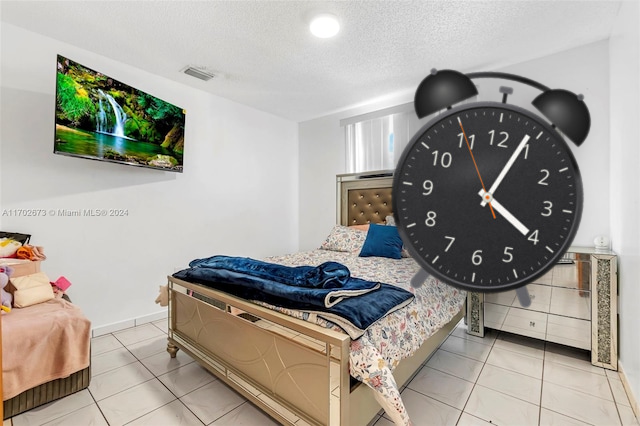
4.03.55
